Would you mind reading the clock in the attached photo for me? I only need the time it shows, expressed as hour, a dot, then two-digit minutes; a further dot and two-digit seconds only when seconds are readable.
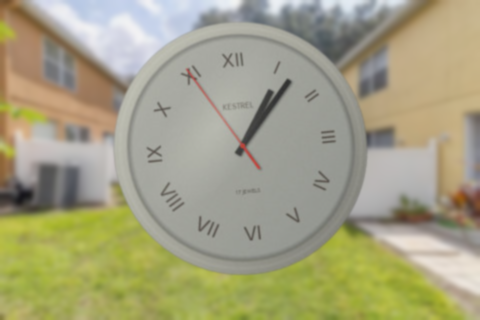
1.06.55
